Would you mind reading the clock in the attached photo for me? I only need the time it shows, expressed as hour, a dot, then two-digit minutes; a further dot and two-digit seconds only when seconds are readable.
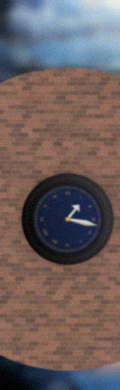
1.17
